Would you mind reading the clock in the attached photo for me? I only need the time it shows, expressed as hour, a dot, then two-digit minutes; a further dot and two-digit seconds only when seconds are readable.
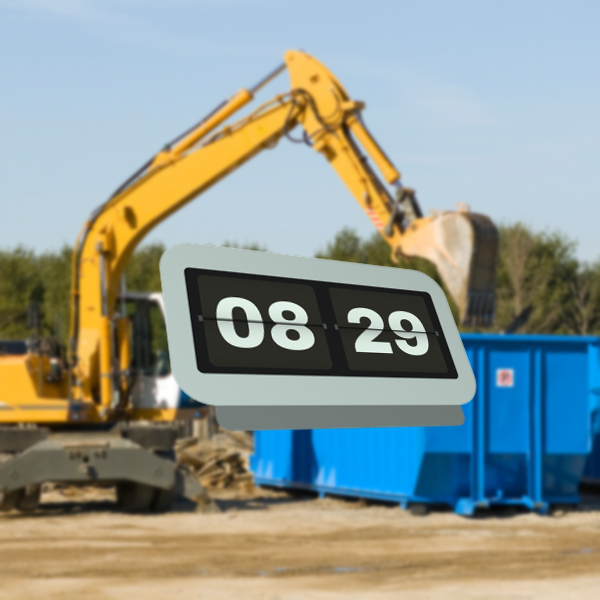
8.29
